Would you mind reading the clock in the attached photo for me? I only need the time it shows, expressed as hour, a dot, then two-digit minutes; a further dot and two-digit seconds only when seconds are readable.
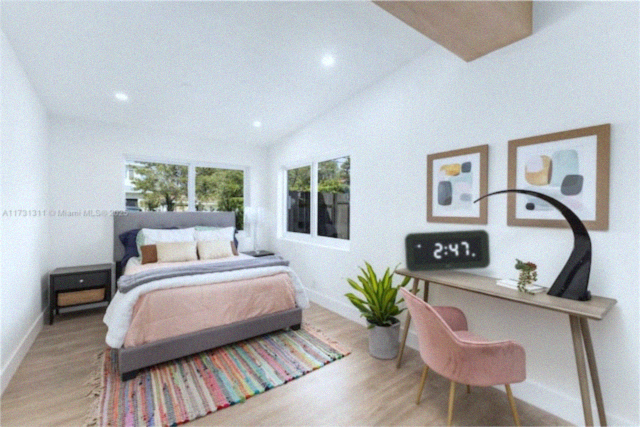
2.47
